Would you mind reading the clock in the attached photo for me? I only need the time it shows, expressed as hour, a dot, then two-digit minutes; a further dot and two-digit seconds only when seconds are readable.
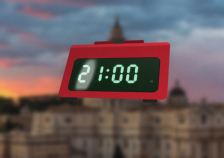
21.00
